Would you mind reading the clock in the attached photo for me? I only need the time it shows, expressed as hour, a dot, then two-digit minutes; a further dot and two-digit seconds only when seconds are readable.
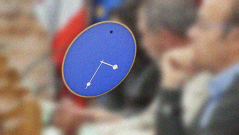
3.33
